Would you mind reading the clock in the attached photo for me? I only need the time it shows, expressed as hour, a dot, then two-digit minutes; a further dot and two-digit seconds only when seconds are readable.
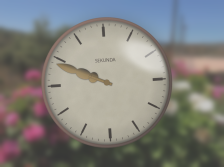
9.49
